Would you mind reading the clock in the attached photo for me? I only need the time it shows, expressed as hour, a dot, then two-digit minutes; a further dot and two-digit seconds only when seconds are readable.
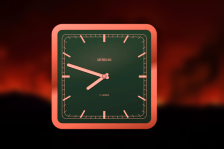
7.48
